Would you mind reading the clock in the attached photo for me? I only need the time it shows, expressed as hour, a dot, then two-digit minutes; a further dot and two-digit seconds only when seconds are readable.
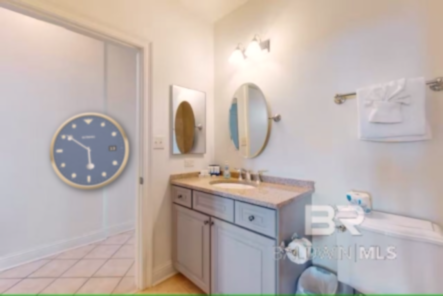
5.51
